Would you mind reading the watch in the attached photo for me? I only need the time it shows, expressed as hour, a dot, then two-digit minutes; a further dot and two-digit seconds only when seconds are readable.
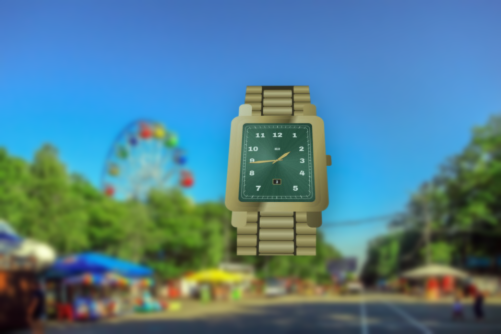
1.44
